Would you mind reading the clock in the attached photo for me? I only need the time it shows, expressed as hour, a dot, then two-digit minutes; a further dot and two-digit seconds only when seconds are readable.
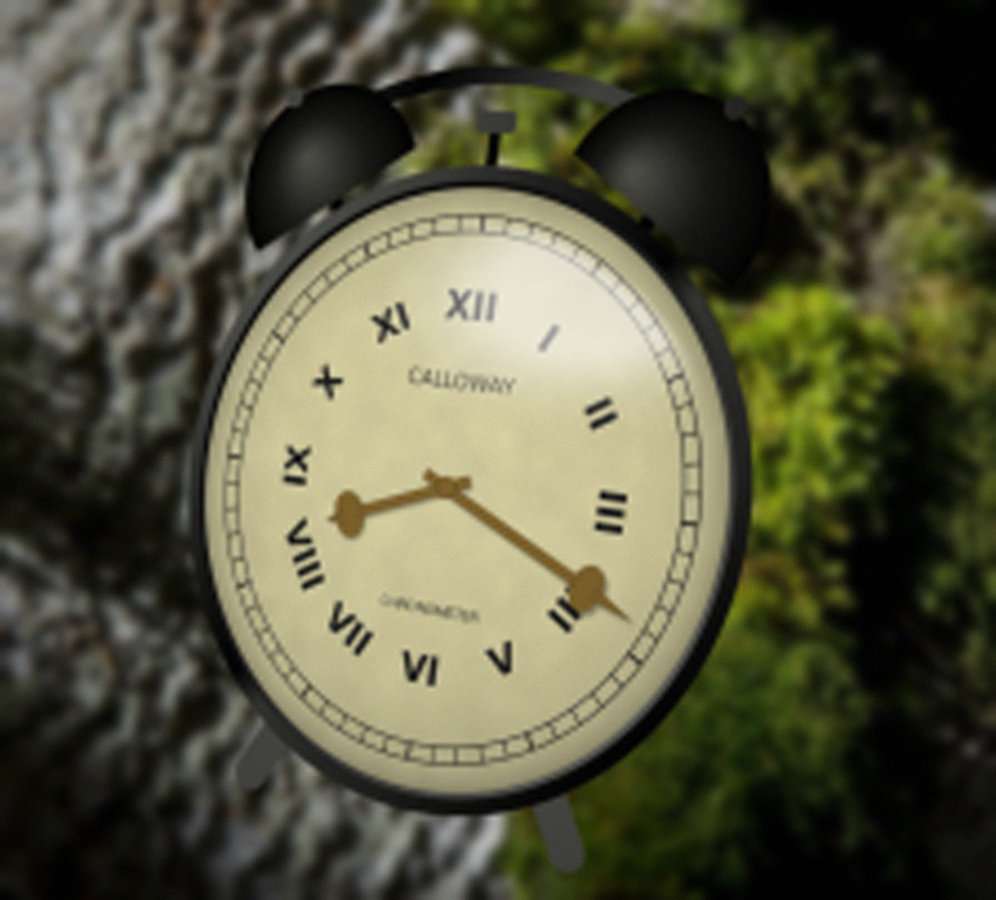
8.19
